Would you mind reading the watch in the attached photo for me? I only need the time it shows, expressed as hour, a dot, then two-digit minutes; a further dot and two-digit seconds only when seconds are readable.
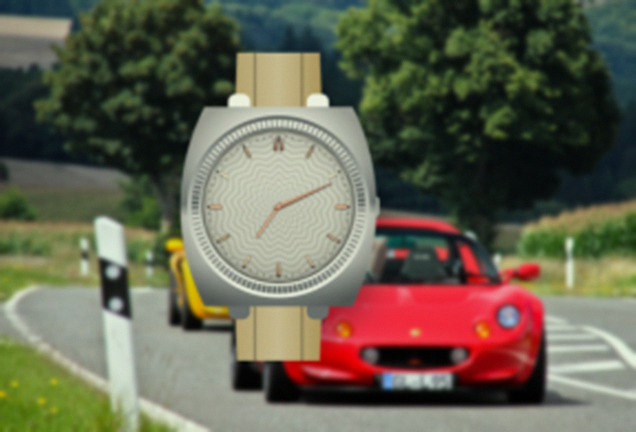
7.11
